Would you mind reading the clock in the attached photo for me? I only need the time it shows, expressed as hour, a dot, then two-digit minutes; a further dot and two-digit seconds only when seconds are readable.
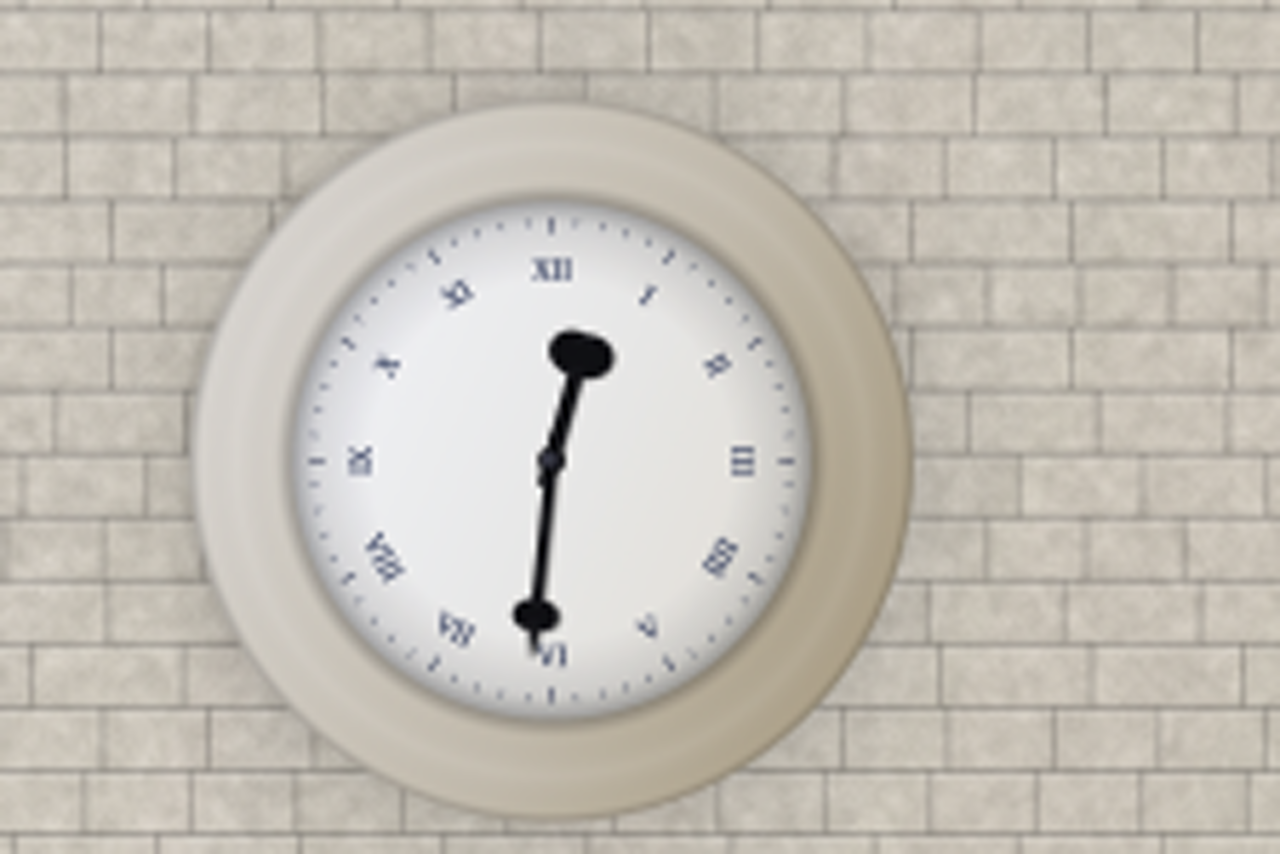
12.31
